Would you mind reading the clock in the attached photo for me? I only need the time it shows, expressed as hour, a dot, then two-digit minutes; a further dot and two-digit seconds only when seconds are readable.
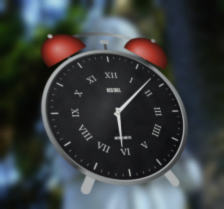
6.08
